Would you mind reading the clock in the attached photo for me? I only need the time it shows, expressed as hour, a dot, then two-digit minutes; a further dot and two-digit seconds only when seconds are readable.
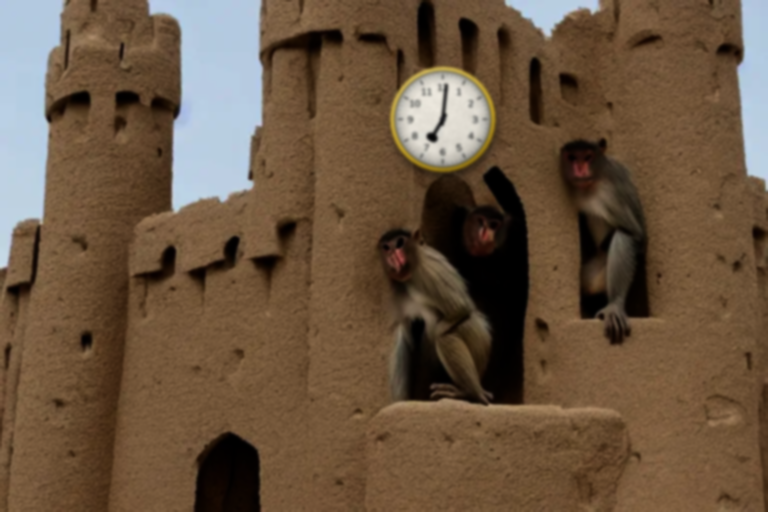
7.01
